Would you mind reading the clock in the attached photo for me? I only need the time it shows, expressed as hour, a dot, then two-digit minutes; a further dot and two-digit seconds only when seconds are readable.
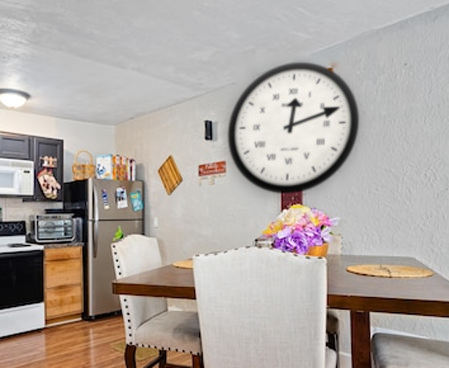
12.12
